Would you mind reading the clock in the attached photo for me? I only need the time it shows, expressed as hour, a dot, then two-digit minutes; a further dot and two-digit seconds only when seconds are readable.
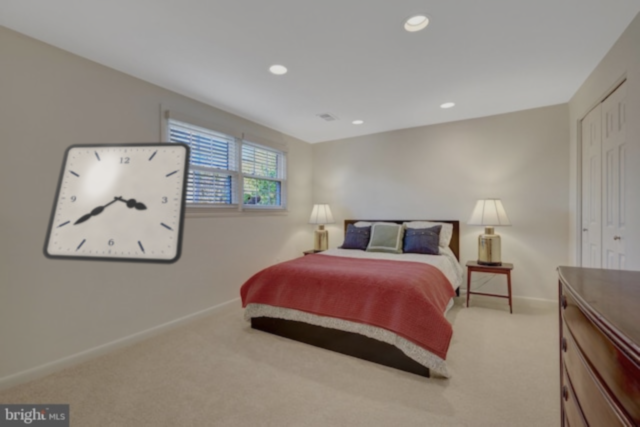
3.39
